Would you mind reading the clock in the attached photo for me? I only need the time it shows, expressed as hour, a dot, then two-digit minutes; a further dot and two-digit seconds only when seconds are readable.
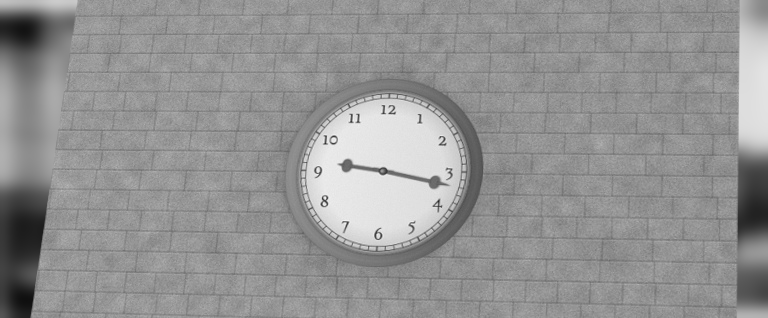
9.17
